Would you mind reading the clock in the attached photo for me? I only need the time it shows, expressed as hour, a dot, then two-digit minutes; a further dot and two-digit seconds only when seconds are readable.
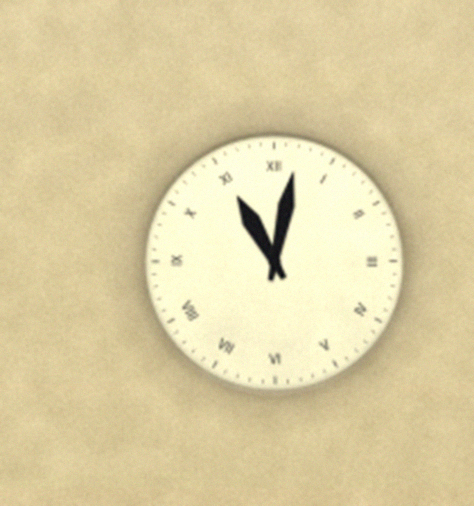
11.02
